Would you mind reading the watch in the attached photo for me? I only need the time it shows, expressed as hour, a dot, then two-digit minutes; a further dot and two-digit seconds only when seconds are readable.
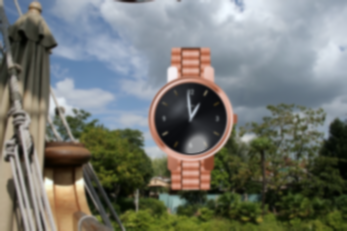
12.59
